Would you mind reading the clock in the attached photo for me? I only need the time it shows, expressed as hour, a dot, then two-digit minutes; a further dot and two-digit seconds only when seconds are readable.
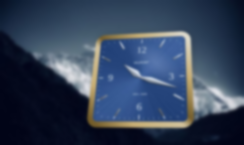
10.18
